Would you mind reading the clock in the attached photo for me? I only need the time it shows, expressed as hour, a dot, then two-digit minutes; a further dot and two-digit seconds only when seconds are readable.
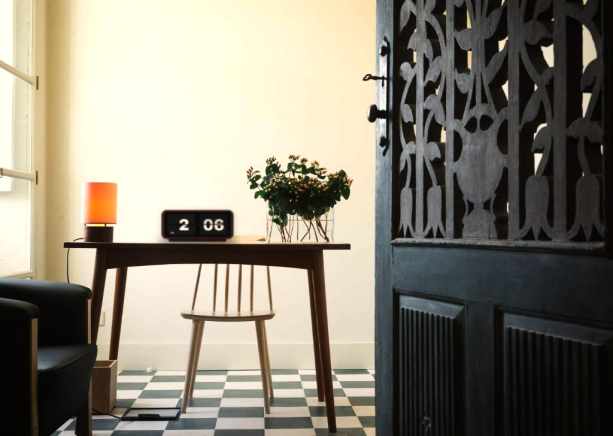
2.06
